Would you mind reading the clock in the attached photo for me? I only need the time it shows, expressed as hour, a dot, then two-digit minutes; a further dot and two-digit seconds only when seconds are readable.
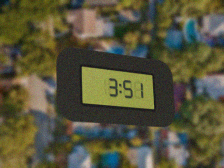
3.51
